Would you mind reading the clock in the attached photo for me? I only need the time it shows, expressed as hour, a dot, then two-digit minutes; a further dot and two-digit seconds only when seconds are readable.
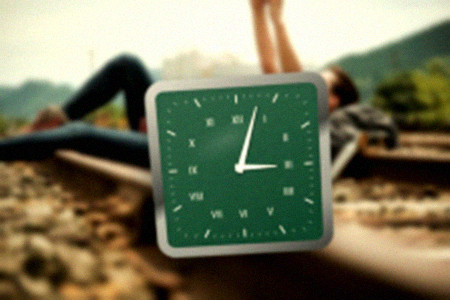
3.03
